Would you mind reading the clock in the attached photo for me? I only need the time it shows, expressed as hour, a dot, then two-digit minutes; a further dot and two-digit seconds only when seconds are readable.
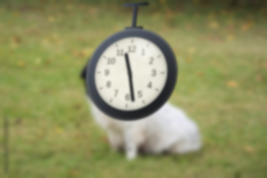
11.28
